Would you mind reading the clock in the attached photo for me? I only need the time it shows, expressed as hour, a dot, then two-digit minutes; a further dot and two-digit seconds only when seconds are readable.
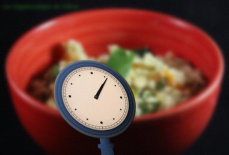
1.06
